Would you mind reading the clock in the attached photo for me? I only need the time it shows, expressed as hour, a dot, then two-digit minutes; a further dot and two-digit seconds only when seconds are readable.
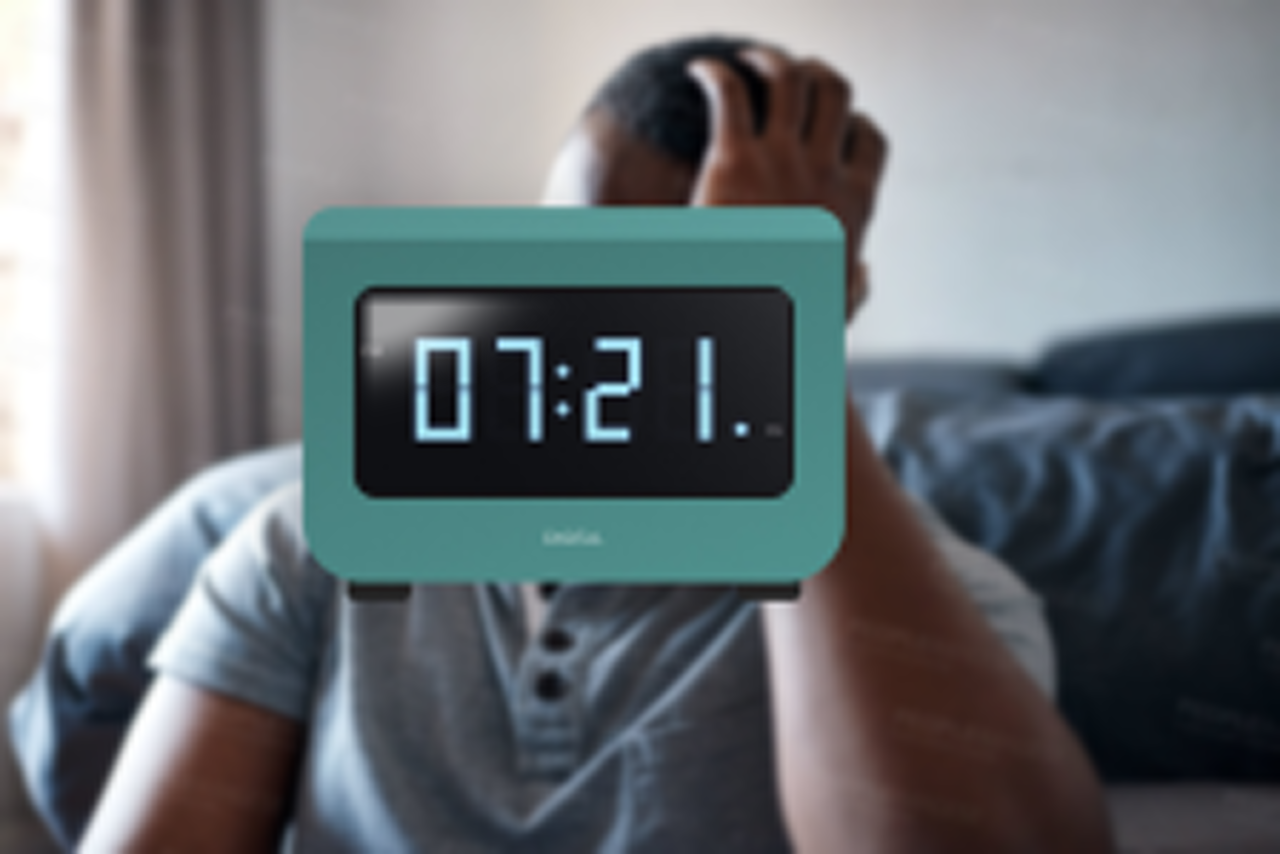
7.21
